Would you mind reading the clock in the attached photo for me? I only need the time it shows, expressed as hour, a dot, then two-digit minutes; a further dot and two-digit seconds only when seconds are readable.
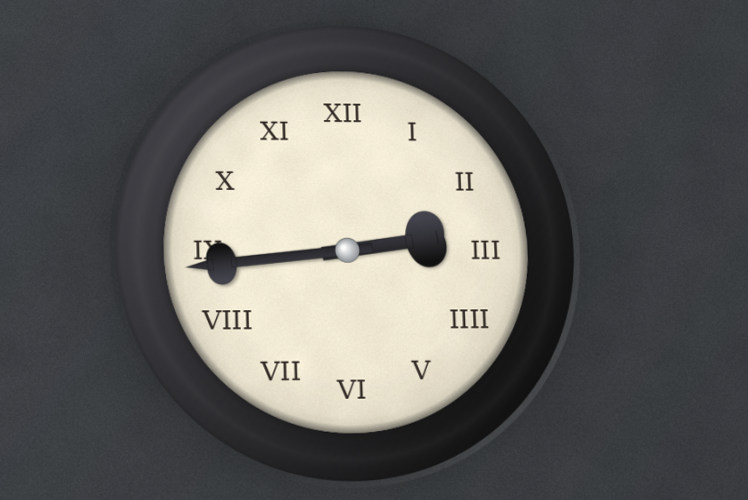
2.44
